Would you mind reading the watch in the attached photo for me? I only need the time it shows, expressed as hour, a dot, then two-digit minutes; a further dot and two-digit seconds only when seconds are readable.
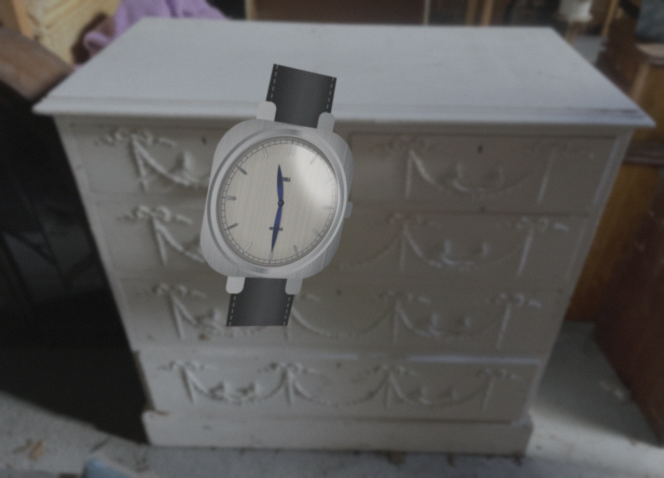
11.30
